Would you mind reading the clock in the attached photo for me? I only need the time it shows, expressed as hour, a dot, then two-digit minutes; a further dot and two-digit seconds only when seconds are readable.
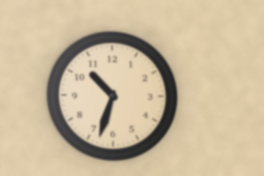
10.33
